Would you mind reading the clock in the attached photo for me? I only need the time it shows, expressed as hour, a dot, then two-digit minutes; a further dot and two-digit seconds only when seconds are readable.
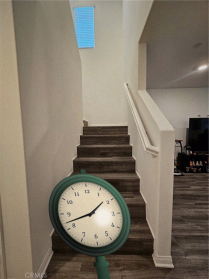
1.42
